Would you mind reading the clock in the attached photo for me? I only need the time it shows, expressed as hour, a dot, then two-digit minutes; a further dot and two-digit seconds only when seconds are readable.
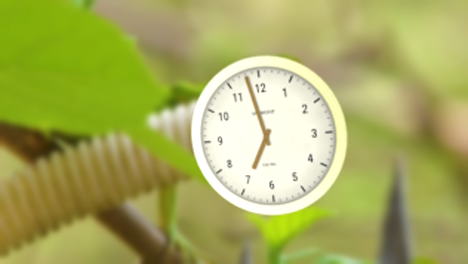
6.58
